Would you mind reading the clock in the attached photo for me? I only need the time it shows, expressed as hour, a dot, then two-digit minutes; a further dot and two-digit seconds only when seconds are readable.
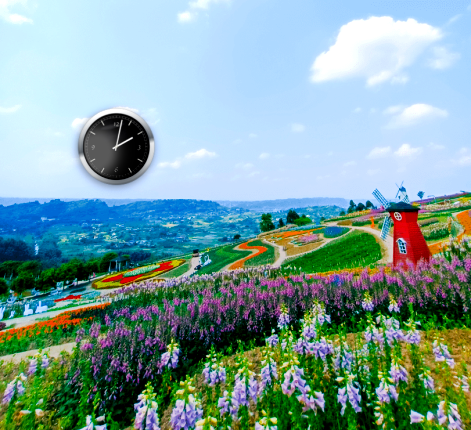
2.02
